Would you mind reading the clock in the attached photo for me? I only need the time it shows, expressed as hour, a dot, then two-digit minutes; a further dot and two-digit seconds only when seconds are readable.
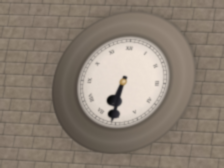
6.31
